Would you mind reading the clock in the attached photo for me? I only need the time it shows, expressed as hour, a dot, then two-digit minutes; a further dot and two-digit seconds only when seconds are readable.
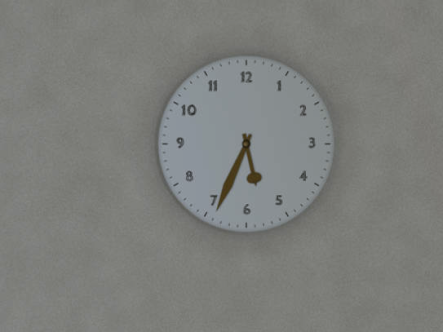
5.34
